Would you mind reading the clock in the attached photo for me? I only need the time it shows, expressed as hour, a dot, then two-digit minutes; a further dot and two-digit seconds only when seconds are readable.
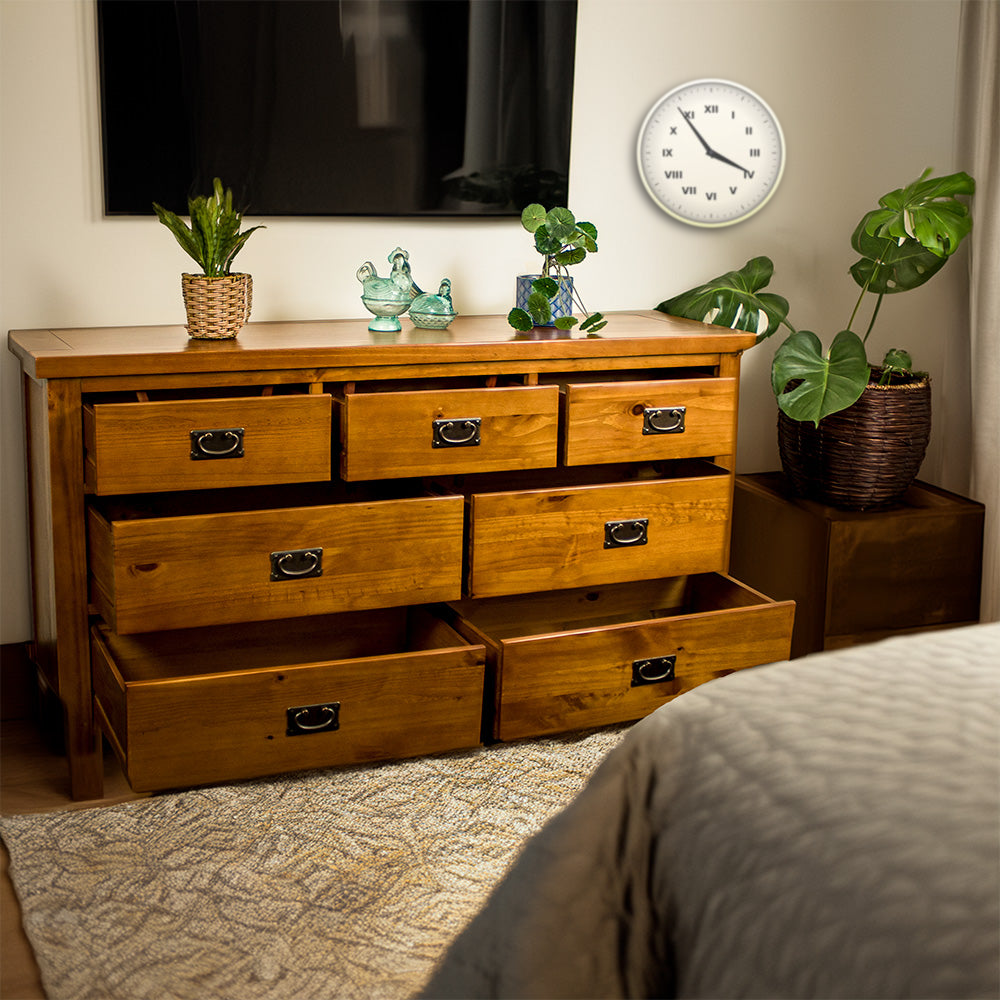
3.54
